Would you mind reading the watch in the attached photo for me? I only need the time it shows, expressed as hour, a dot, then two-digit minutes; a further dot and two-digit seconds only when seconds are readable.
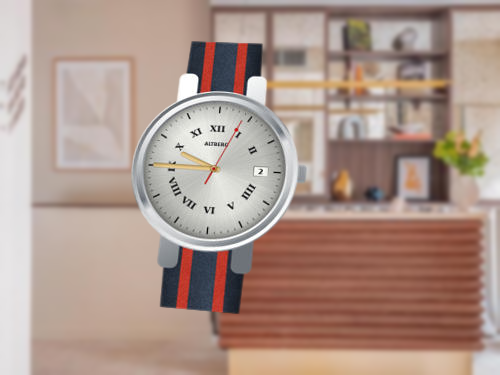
9.45.04
